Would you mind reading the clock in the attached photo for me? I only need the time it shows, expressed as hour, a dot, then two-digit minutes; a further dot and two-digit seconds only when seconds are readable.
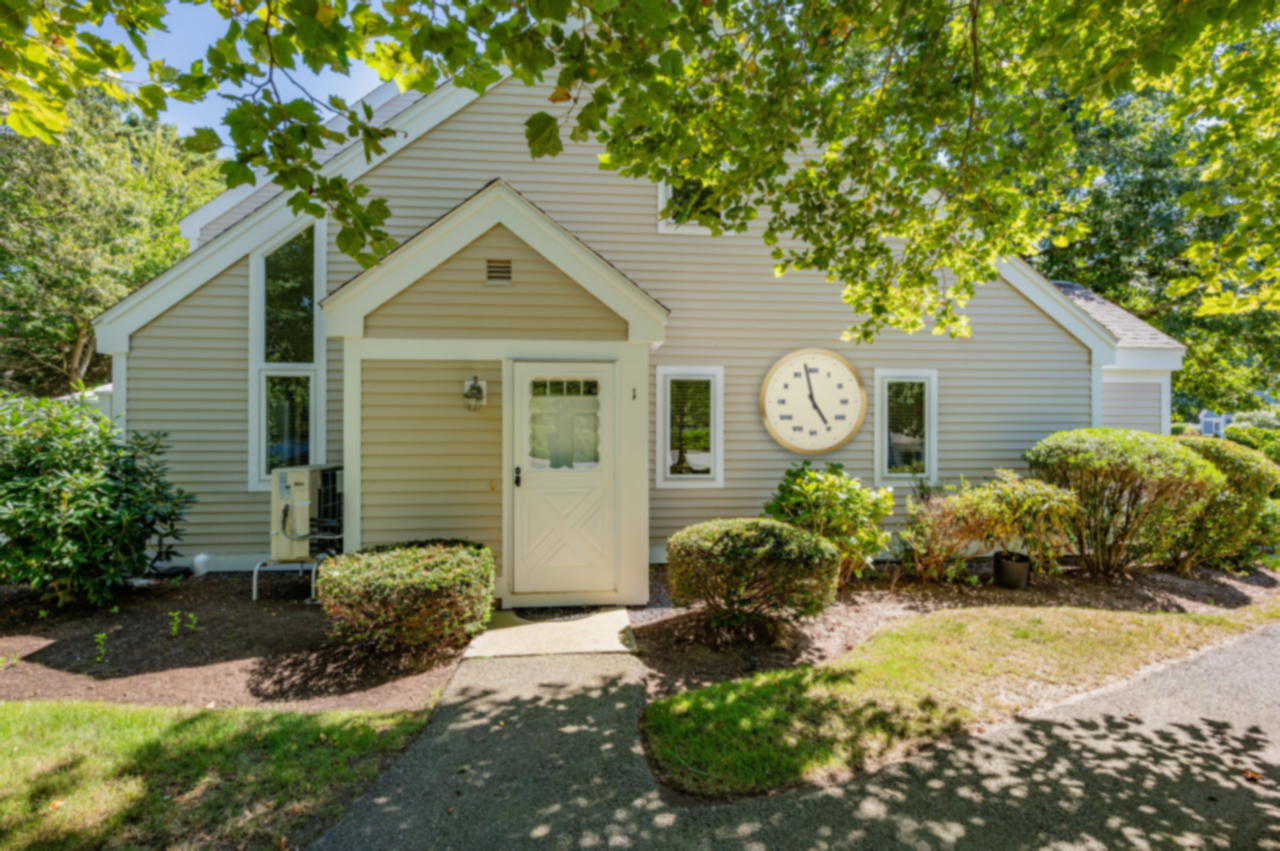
4.58
